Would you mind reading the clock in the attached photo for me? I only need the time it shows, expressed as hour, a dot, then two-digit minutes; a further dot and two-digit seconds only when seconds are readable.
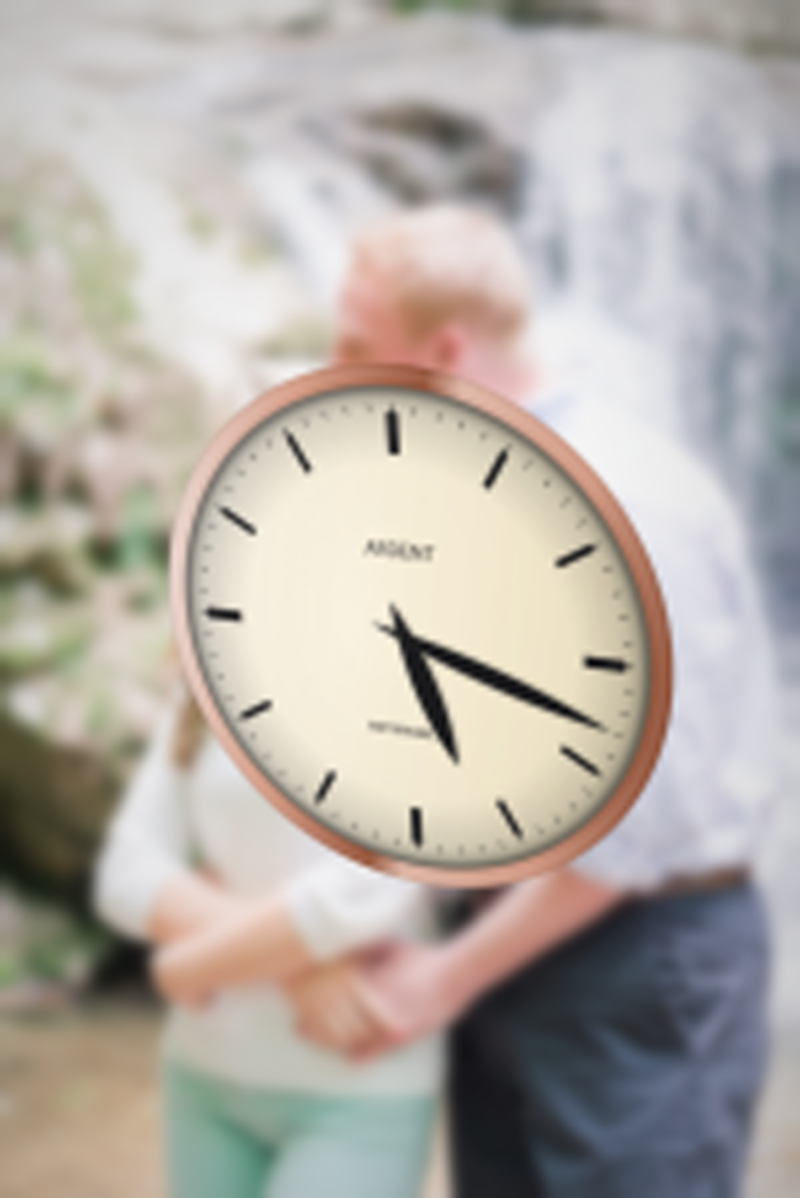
5.18
